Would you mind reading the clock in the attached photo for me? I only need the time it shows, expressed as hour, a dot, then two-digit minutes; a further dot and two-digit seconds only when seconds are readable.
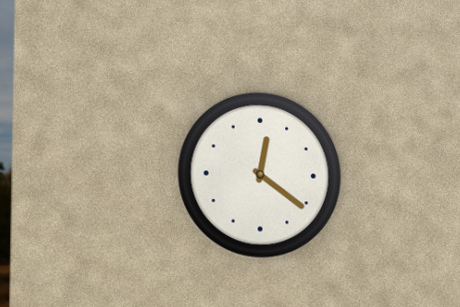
12.21
